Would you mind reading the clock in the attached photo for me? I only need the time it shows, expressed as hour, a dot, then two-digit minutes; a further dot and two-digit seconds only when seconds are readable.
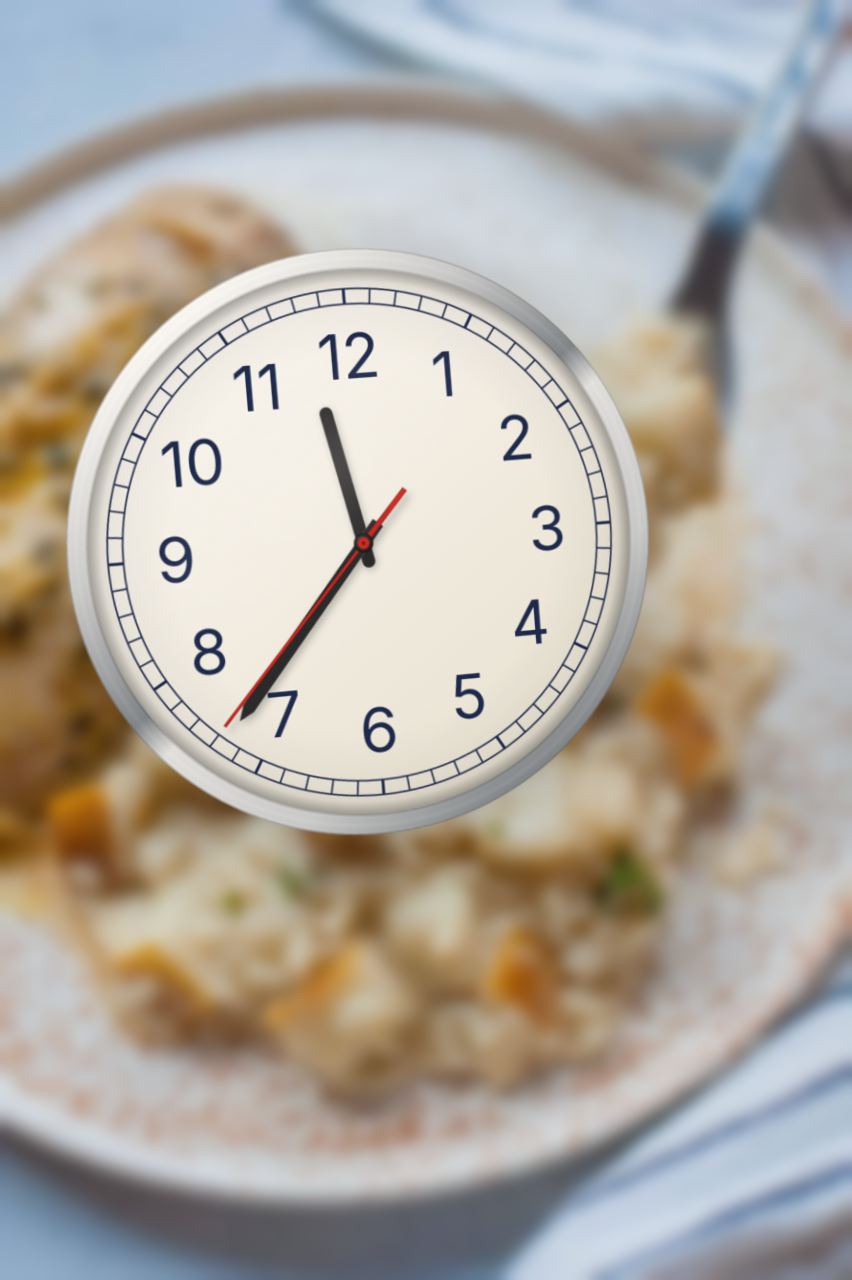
11.36.37
